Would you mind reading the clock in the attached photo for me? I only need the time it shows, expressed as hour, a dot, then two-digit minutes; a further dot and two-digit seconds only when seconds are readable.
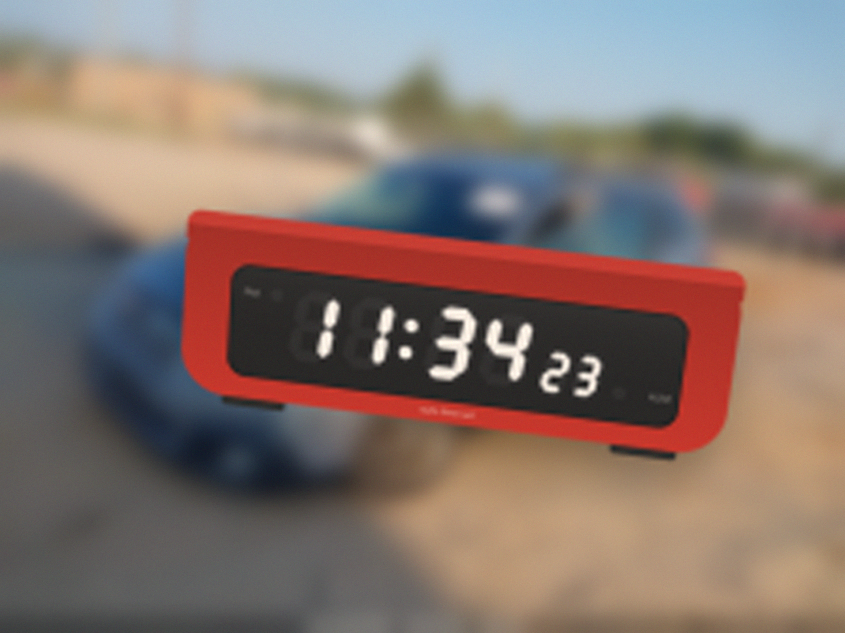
11.34.23
